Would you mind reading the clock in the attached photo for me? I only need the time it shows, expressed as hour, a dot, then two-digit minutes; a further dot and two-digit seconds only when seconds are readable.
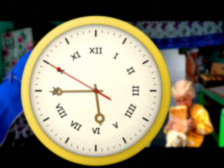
5.44.50
